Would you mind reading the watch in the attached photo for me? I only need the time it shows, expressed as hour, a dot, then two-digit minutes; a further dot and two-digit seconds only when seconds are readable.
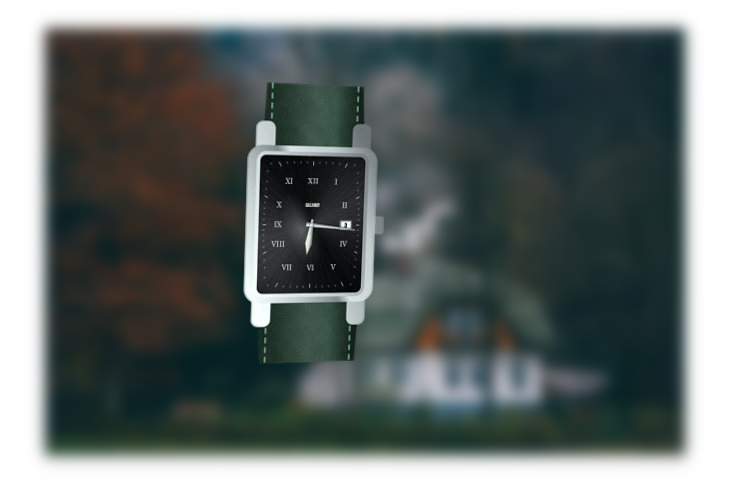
6.16
